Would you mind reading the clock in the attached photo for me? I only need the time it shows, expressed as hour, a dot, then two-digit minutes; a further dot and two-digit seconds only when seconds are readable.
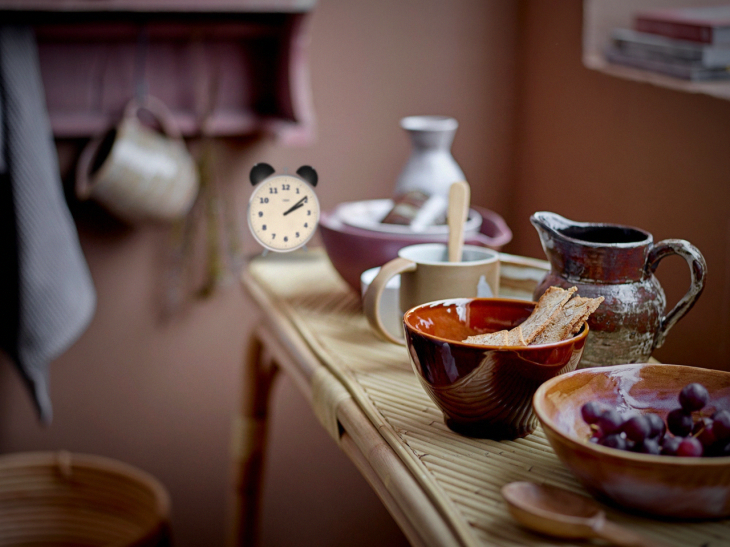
2.09
